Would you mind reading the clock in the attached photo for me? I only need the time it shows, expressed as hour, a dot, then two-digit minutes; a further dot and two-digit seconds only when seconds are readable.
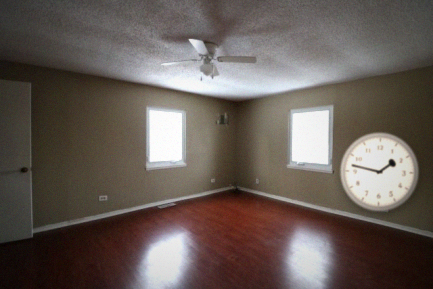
1.47
